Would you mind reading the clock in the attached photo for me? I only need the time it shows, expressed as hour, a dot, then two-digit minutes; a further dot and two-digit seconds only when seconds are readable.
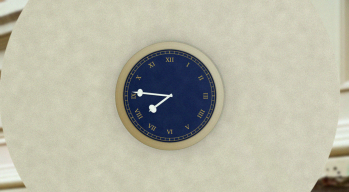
7.46
